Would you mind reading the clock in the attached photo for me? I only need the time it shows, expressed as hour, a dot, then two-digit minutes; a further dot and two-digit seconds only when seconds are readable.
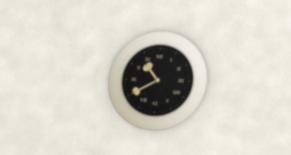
10.40
